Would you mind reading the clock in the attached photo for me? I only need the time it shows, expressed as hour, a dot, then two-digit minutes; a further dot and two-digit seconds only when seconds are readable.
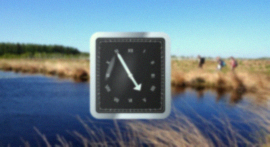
4.55
